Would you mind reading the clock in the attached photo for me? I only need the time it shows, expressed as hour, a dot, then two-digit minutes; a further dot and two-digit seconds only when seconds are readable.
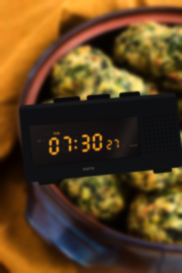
7.30
